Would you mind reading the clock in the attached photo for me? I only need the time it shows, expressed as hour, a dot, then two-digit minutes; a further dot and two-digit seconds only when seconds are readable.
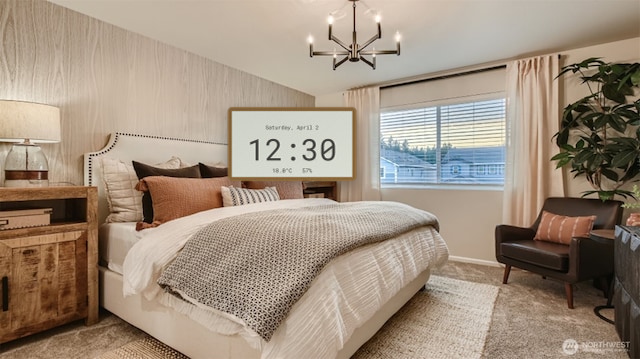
12.30
